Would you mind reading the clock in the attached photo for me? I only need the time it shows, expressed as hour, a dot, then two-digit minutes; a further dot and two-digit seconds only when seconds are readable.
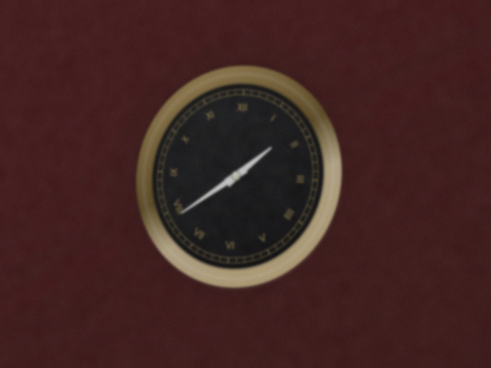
1.39
